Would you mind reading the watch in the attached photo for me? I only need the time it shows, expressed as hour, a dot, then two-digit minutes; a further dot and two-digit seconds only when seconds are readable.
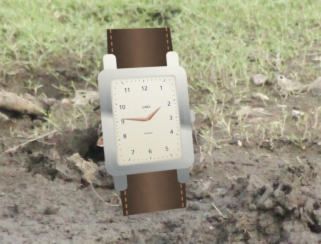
1.46
